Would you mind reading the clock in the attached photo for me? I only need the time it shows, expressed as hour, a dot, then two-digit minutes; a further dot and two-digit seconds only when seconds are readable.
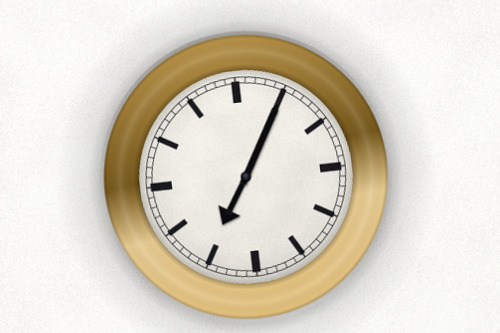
7.05
